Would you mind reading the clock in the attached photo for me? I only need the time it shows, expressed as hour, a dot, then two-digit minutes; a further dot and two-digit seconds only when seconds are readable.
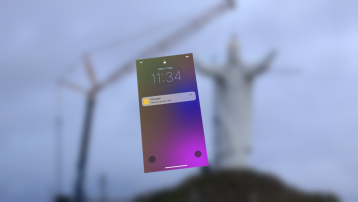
11.34
